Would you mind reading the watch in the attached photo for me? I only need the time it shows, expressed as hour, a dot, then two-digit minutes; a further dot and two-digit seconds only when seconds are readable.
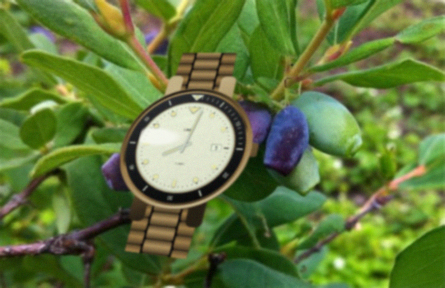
8.02
